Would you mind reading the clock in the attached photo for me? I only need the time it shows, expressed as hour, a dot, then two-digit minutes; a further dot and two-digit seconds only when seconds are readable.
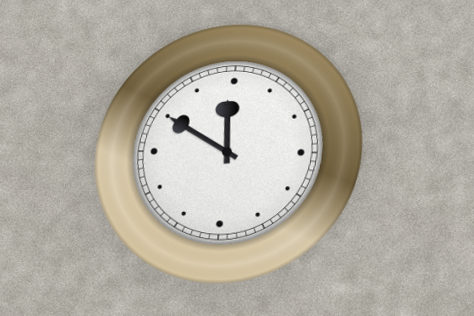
11.50
